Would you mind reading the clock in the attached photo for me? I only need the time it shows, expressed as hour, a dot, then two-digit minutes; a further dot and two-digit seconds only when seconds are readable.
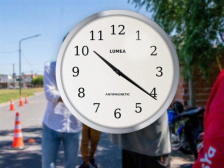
10.21
